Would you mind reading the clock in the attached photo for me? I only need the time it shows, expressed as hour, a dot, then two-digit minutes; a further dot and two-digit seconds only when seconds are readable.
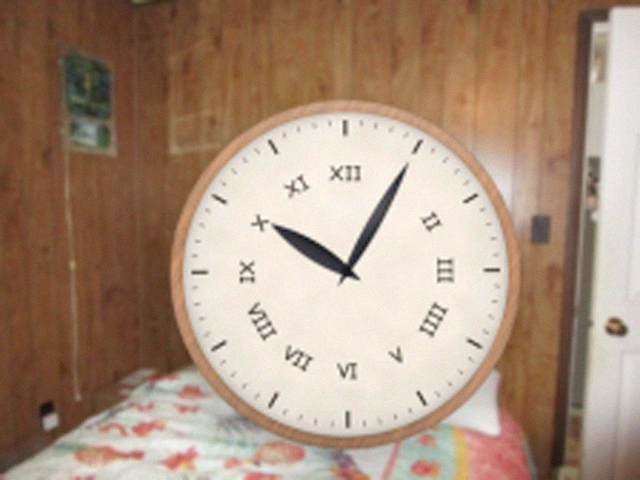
10.05
